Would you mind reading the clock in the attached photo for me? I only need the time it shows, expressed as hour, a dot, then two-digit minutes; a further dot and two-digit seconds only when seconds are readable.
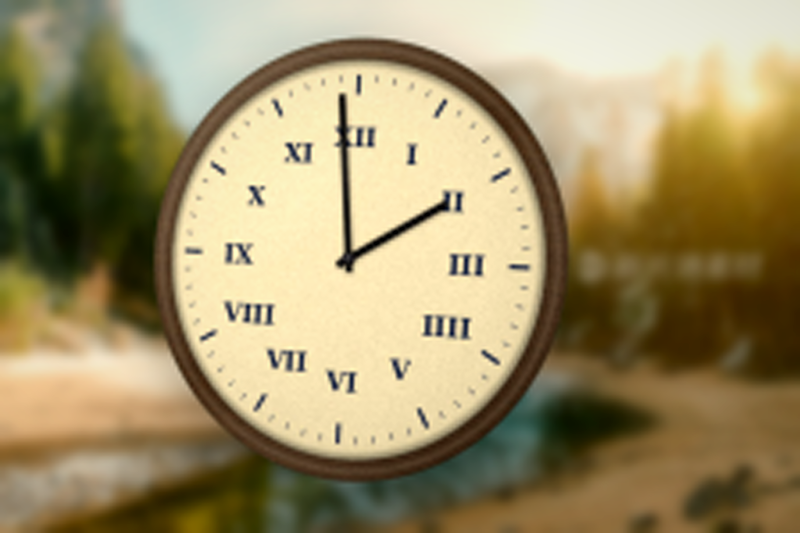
1.59
